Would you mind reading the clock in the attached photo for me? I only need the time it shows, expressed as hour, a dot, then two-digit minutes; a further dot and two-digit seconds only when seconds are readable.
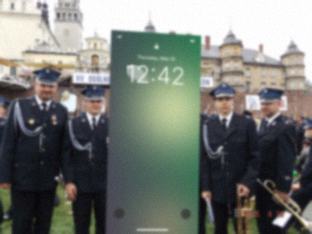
12.42
